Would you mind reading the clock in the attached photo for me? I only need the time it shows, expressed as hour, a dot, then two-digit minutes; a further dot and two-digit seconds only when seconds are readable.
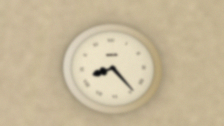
8.24
